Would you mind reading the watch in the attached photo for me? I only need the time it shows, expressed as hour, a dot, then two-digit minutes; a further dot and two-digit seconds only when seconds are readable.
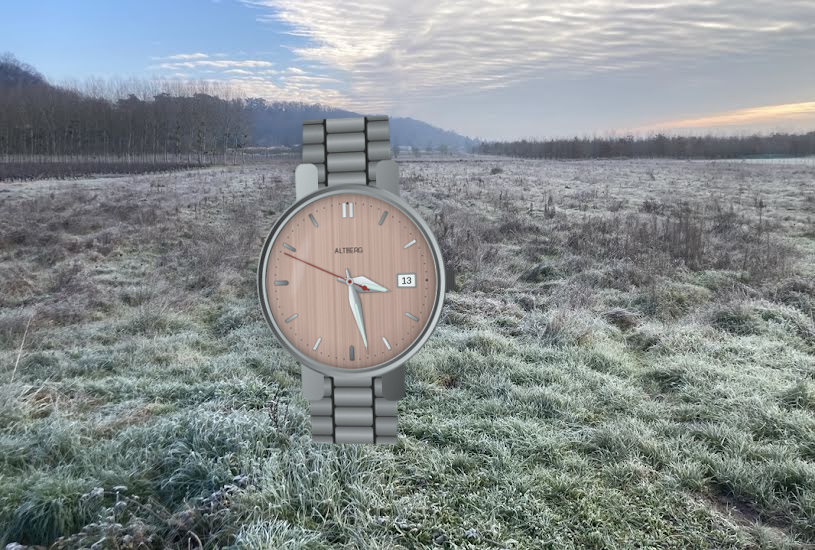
3.27.49
